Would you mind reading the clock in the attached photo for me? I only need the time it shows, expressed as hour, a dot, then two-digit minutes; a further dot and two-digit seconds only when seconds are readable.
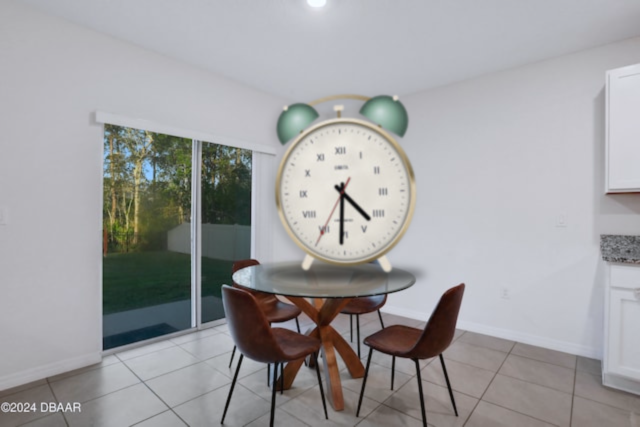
4.30.35
